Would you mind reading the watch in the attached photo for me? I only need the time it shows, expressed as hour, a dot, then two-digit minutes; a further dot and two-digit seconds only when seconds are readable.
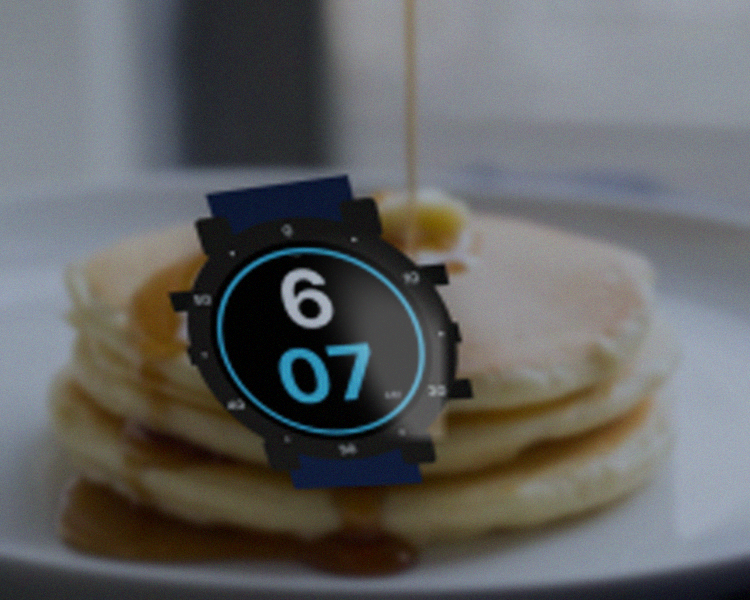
6.07
